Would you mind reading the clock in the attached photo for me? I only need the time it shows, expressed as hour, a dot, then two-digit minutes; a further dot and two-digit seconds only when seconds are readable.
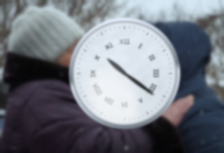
10.21
